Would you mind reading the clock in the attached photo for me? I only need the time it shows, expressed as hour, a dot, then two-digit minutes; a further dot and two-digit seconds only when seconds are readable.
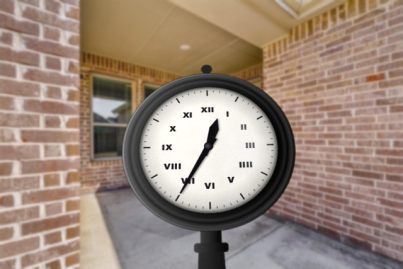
12.35
